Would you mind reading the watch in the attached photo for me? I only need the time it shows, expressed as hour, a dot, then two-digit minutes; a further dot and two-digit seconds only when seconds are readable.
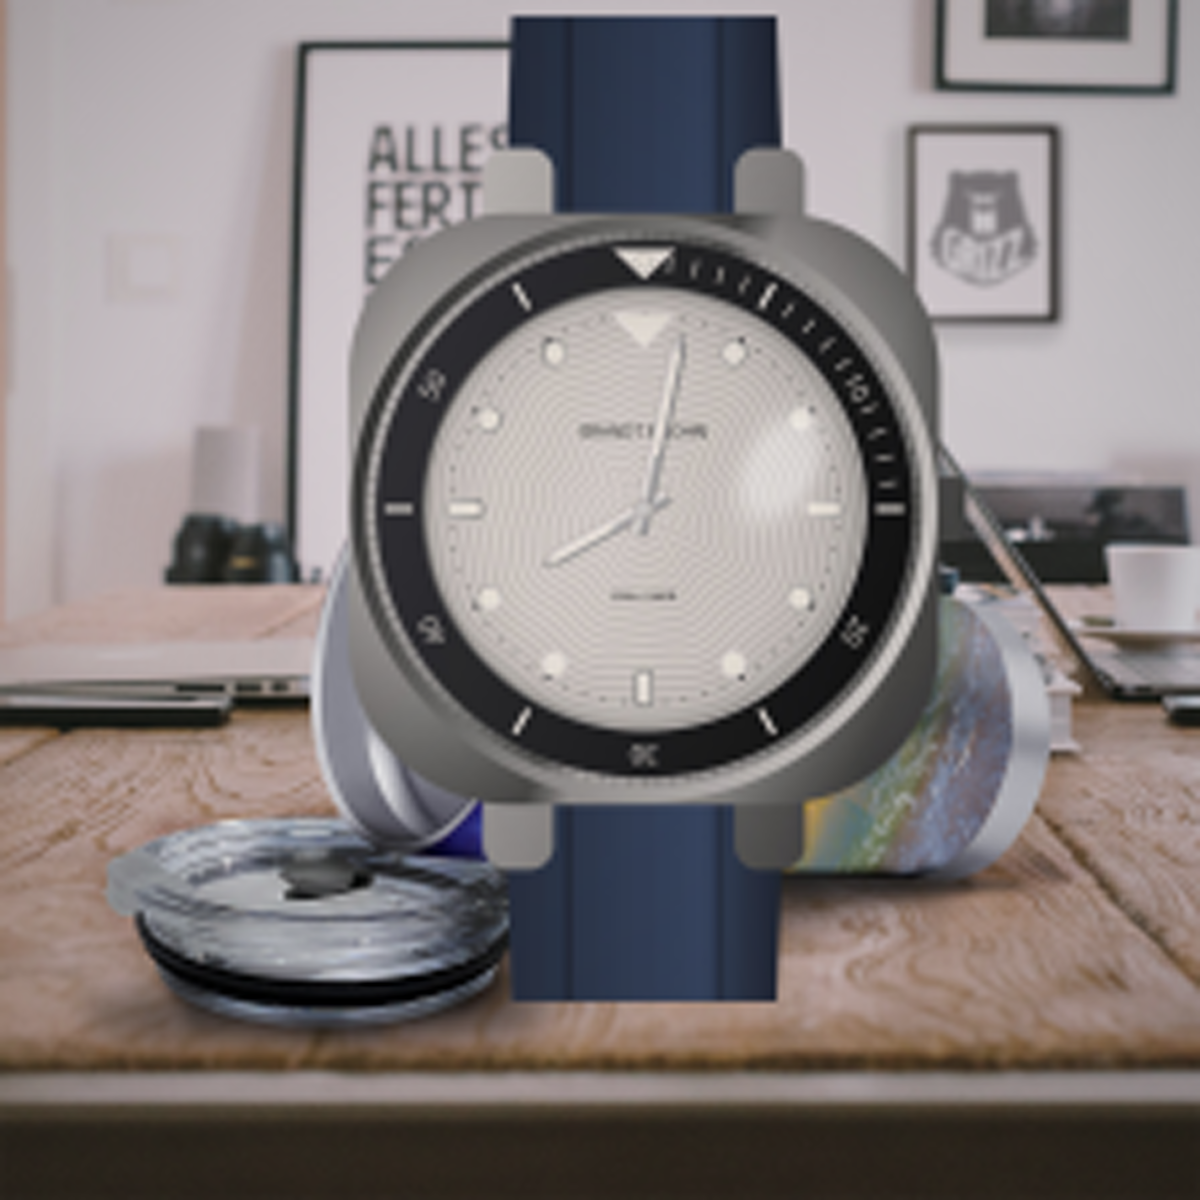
8.02
